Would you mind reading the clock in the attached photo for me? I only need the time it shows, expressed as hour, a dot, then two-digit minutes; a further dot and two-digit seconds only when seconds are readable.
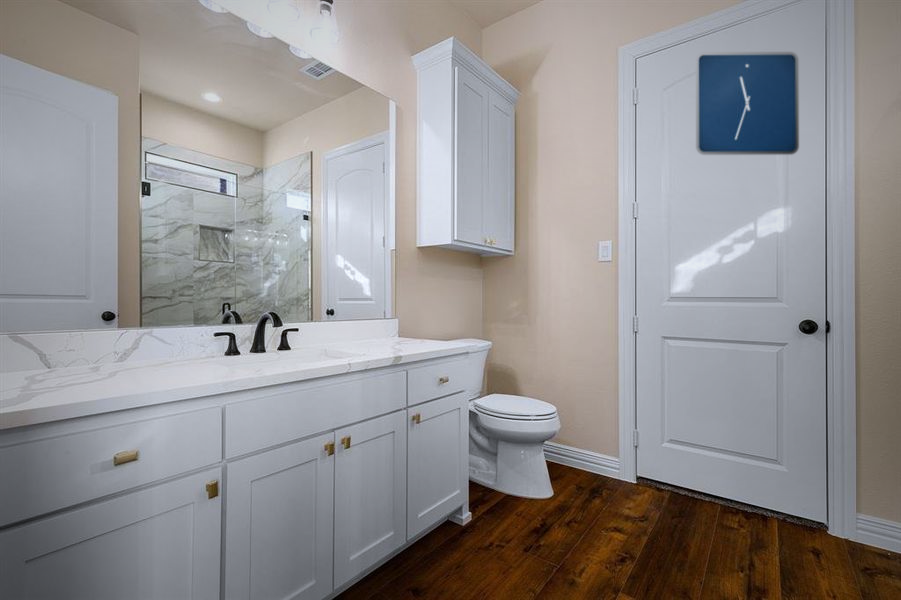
11.33
